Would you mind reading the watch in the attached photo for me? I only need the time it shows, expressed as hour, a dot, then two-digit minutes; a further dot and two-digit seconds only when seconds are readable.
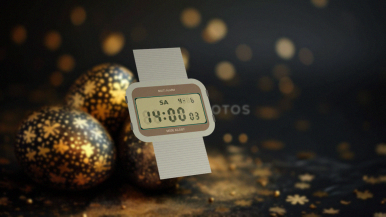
14.00.03
